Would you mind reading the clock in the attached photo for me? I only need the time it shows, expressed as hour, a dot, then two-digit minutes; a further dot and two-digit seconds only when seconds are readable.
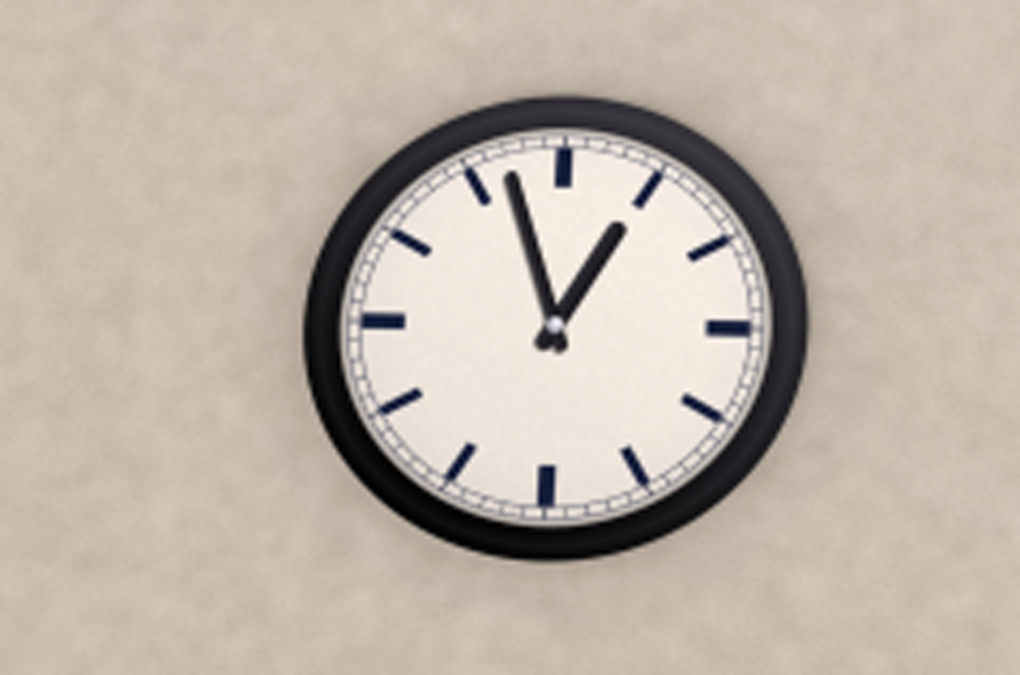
12.57
